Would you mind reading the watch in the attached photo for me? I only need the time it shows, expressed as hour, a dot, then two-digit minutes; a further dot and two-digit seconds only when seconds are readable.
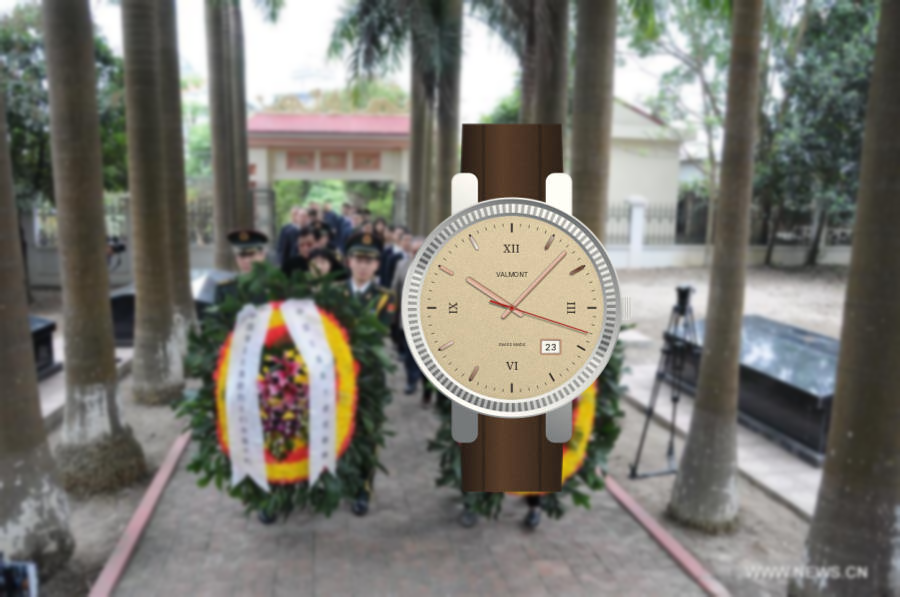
10.07.18
